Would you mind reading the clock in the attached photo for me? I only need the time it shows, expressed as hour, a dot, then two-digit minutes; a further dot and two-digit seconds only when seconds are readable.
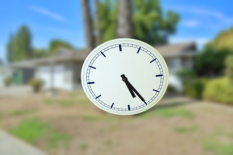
5.25
